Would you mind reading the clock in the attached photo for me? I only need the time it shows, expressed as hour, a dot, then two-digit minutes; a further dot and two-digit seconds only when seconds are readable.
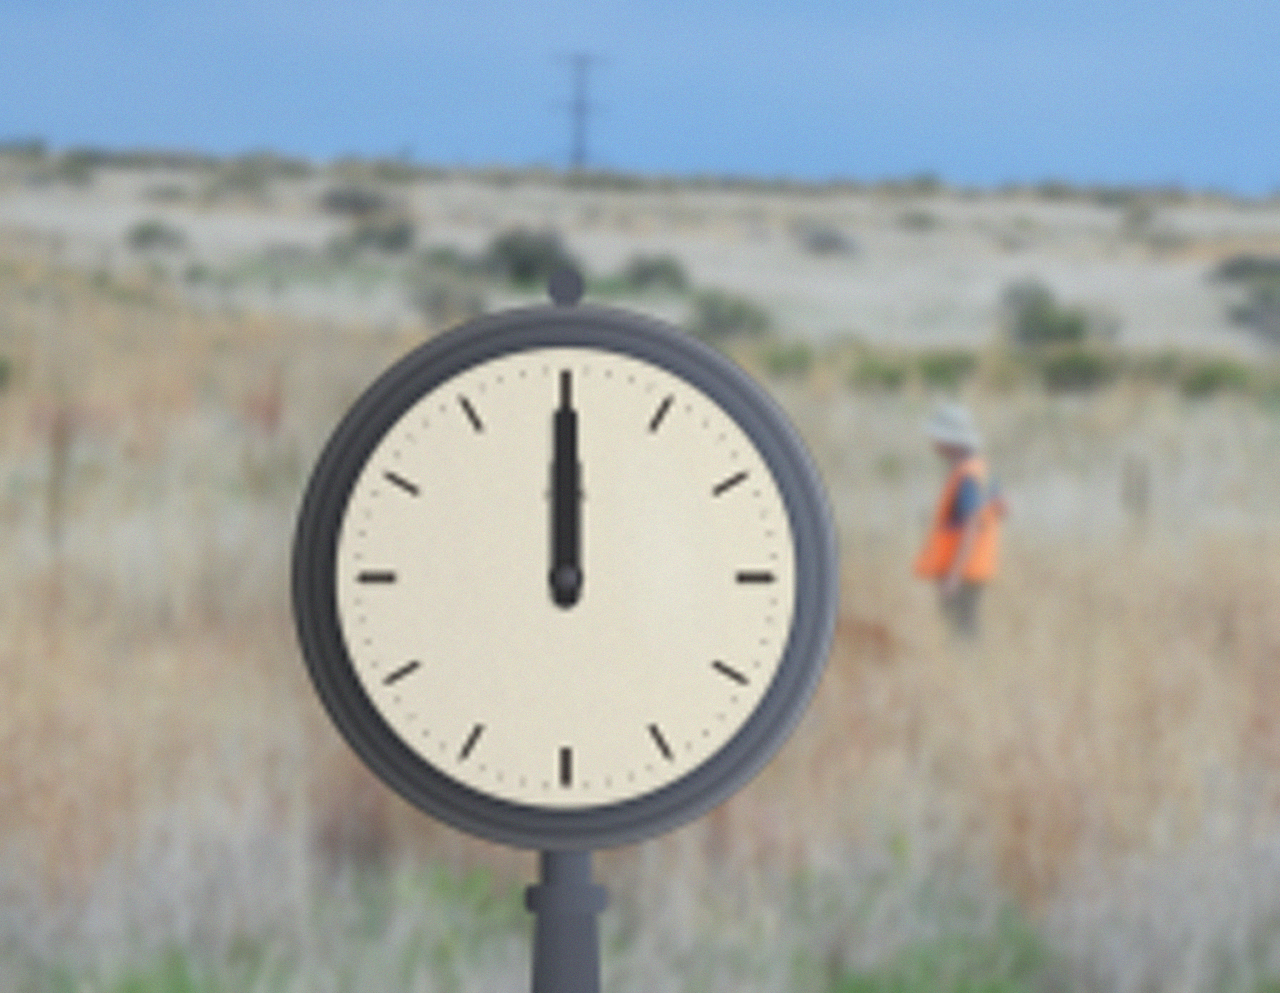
12.00
